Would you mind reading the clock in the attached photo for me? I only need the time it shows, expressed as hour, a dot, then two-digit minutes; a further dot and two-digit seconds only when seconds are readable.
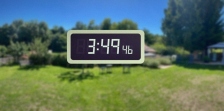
3.49.46
